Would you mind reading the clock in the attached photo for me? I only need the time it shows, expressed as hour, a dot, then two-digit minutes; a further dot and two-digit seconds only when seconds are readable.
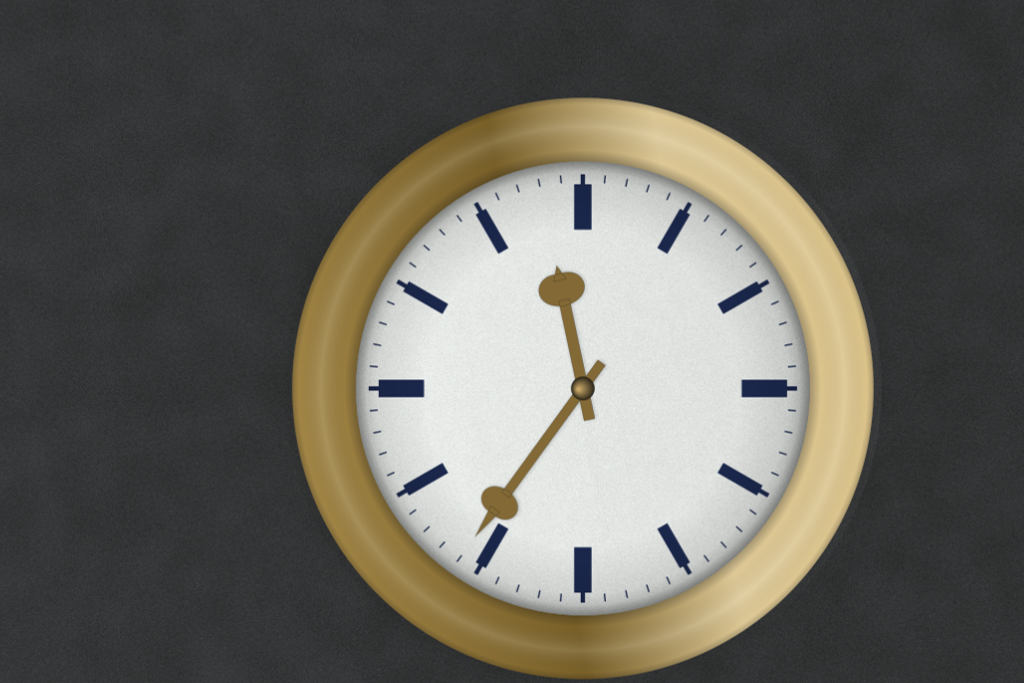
11.36
